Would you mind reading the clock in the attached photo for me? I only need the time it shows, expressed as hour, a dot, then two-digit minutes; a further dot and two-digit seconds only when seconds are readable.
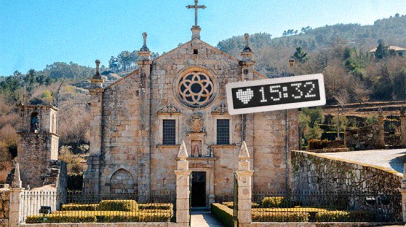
15.32
